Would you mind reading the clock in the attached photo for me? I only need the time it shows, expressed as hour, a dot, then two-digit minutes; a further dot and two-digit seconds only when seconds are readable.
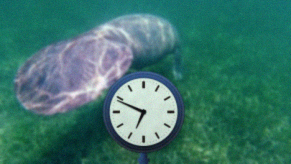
6.49
